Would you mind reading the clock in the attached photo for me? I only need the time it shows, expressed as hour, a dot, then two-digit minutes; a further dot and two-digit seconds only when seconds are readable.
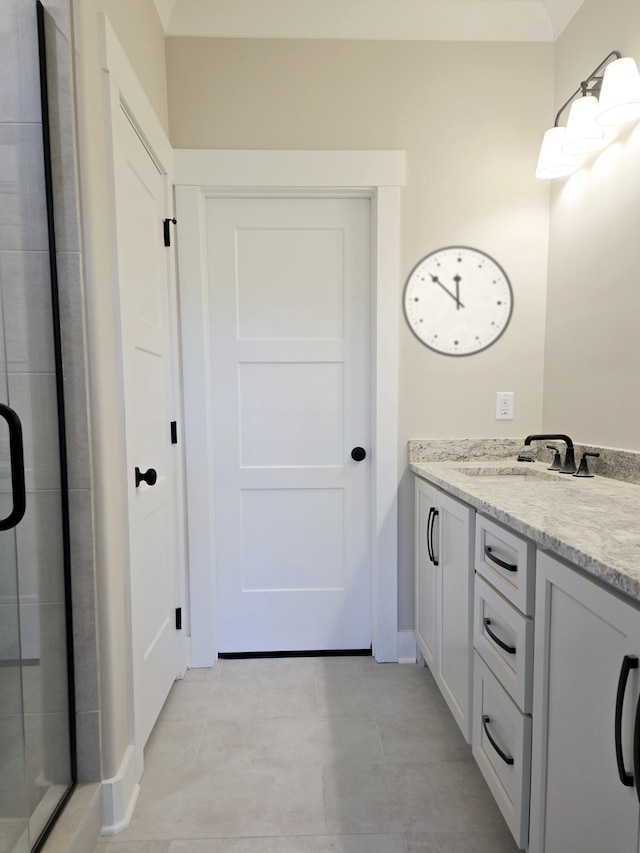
11.52
